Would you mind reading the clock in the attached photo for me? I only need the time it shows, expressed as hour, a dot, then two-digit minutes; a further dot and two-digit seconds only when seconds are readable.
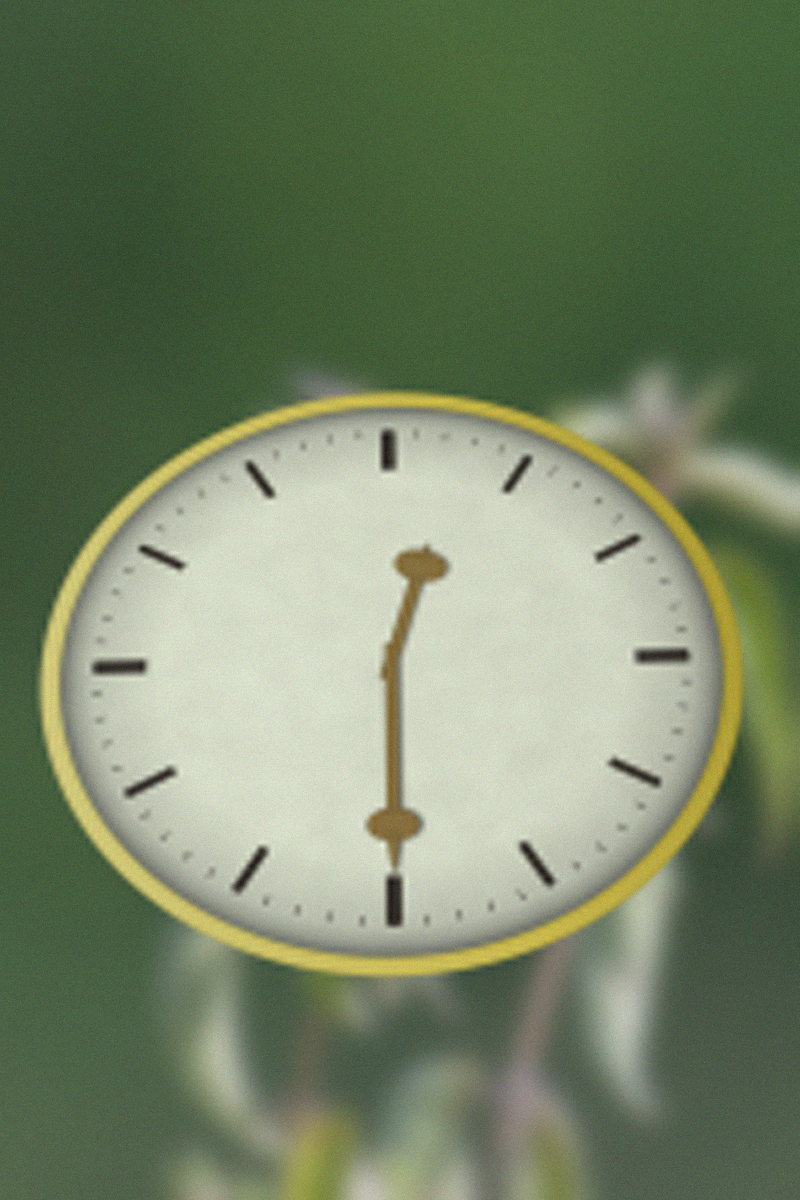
12.30
